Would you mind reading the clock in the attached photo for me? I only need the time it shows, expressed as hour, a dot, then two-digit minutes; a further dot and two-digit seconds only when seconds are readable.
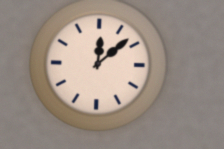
12.08
